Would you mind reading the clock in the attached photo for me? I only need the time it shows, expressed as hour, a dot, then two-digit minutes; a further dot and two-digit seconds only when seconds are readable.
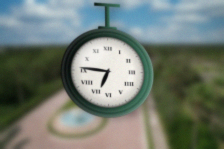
6.46
